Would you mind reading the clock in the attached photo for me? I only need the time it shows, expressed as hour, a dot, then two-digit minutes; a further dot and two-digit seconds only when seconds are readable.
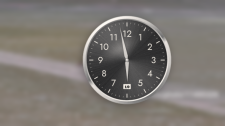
5.58
